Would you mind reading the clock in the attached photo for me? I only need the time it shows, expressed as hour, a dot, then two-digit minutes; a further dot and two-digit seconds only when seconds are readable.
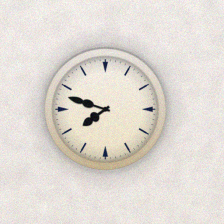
7.48
